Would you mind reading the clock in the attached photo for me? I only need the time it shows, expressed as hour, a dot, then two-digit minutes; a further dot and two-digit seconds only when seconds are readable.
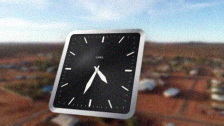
4.33
